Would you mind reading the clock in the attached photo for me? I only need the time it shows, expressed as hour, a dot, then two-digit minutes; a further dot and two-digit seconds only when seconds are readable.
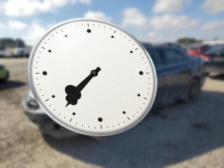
7.37
